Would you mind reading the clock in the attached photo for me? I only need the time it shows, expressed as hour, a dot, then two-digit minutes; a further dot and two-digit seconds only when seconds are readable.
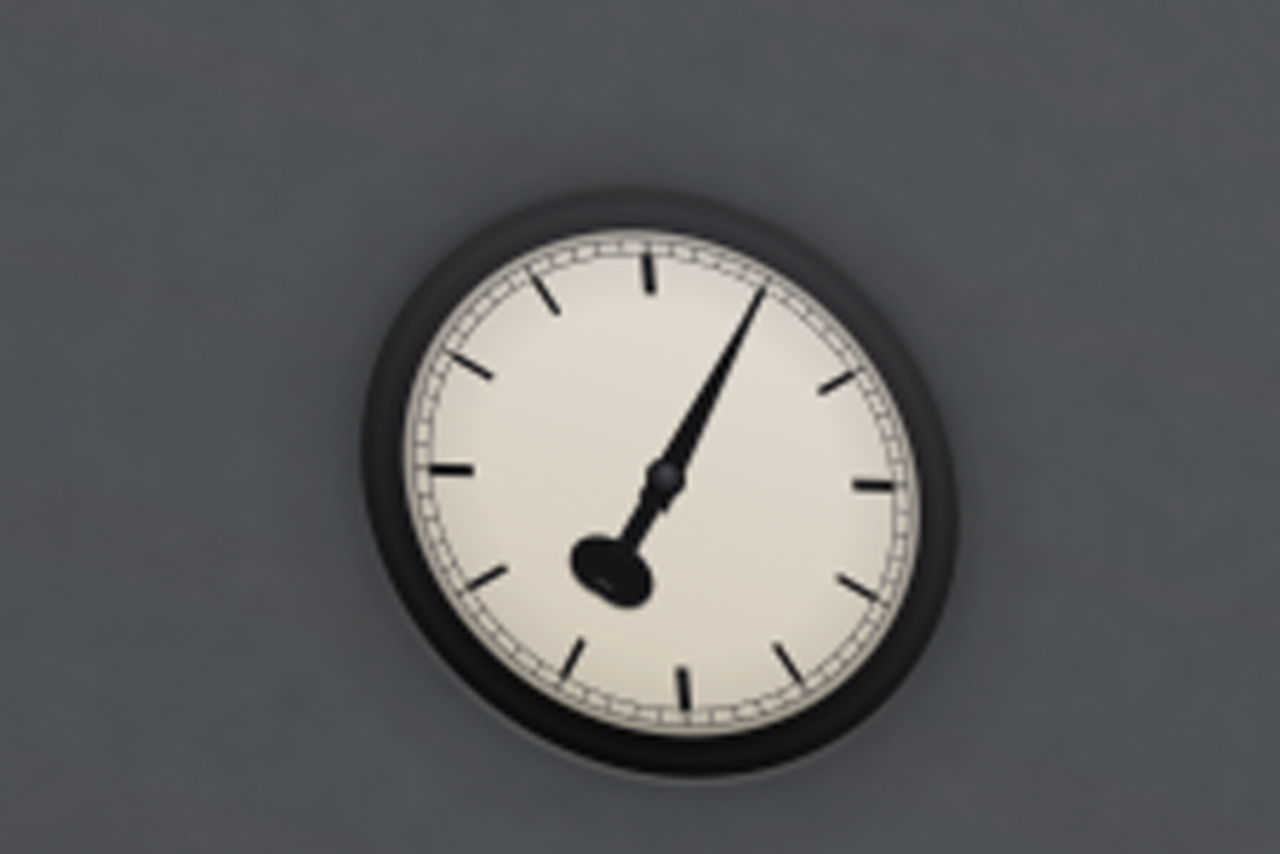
7.05
